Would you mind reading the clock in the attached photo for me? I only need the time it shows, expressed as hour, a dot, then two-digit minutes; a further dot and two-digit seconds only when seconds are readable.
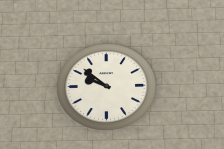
9.52
